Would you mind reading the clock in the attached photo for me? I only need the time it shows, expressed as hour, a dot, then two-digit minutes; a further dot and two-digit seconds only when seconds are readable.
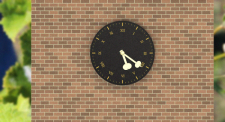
5.21
